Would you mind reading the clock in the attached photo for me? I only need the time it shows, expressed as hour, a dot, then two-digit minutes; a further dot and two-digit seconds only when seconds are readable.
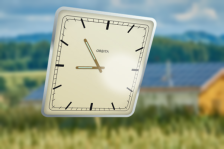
8.54
